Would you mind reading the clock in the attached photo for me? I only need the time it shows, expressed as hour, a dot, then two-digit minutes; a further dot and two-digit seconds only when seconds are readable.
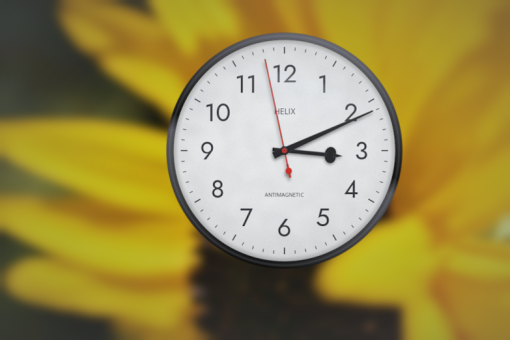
3.10.58
